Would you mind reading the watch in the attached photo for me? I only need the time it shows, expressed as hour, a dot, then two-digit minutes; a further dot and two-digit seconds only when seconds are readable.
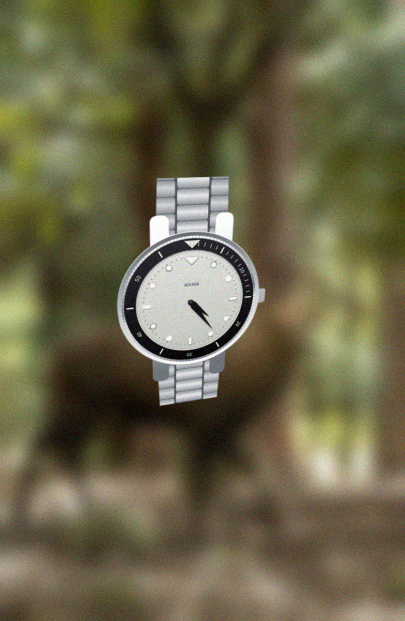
4.24
